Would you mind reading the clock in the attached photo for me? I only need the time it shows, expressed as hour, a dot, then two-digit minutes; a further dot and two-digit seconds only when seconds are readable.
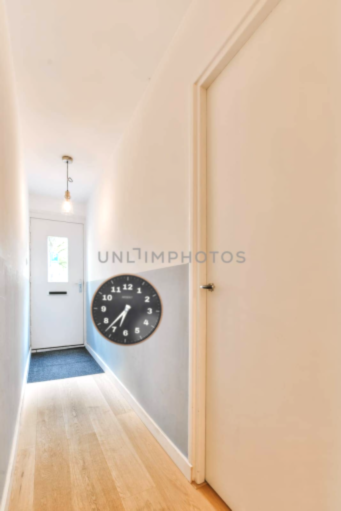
6.37
